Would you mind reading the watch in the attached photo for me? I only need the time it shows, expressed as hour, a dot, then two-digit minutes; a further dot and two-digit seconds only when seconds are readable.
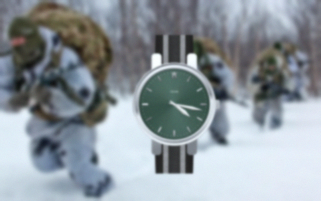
4.17
